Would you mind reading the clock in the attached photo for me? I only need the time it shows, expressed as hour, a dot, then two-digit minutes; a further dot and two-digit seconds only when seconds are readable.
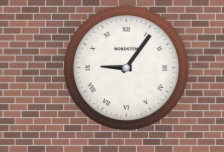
9.06
